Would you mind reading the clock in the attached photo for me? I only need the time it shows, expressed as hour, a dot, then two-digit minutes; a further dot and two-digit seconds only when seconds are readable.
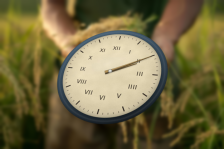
2.10
